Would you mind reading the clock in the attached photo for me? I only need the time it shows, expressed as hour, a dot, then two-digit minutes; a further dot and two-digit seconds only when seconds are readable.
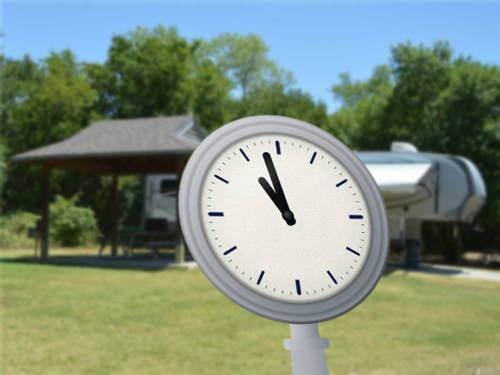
10.58
